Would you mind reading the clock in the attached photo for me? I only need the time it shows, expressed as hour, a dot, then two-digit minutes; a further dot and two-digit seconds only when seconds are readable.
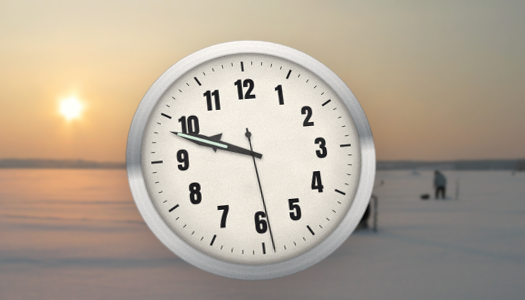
9.48.29
